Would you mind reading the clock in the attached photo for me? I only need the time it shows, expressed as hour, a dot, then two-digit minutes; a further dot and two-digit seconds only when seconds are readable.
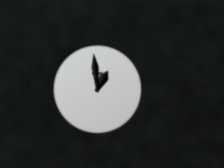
12.59
